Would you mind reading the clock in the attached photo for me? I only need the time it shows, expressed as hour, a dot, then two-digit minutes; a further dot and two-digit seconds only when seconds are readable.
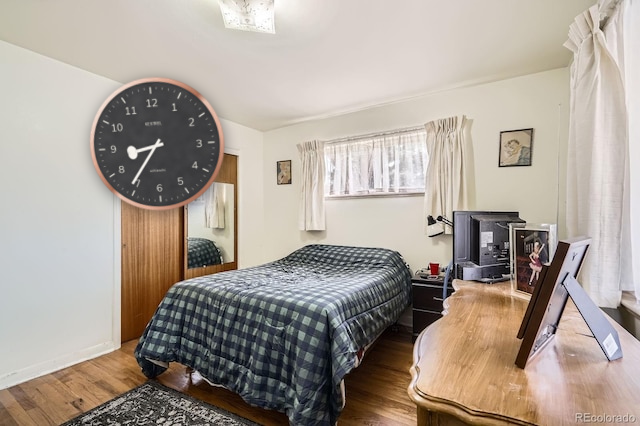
8.36
